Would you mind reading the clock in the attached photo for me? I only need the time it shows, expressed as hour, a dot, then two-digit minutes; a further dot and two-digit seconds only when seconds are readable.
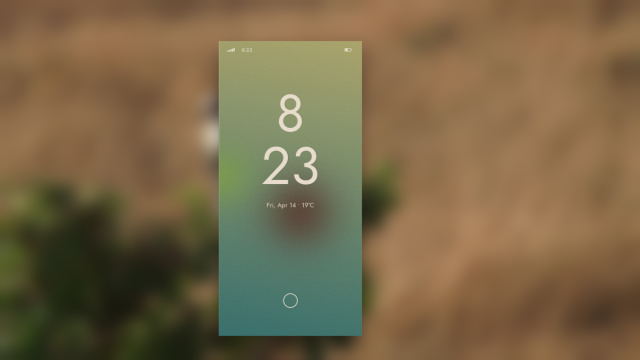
8.23
